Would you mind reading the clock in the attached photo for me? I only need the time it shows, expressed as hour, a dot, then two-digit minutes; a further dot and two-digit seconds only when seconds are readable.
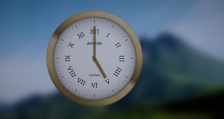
5.00
